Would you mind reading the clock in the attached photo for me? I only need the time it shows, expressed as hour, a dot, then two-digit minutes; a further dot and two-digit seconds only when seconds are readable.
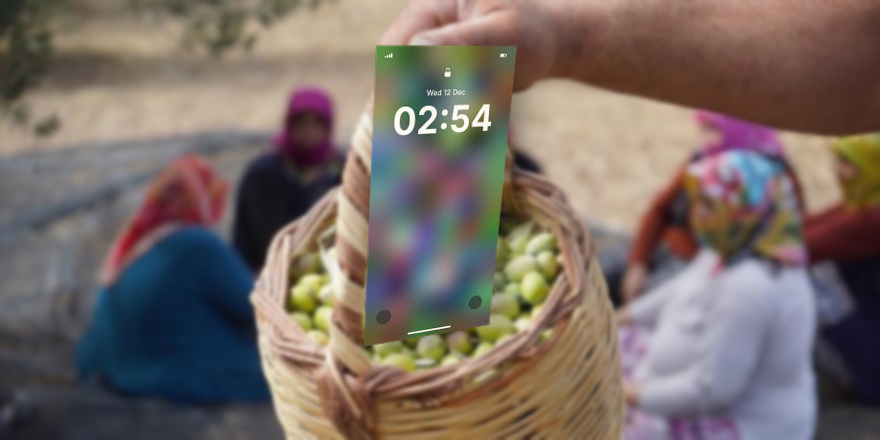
2.54
